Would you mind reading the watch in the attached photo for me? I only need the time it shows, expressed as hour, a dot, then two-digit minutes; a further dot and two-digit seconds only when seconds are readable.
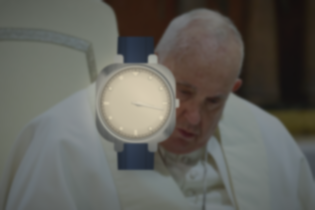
3.17
